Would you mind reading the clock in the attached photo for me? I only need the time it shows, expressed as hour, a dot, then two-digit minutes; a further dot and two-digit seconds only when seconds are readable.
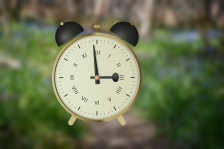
2.59
